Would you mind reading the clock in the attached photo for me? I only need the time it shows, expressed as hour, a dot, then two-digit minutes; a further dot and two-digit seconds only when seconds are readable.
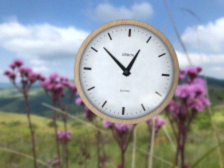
12.52
